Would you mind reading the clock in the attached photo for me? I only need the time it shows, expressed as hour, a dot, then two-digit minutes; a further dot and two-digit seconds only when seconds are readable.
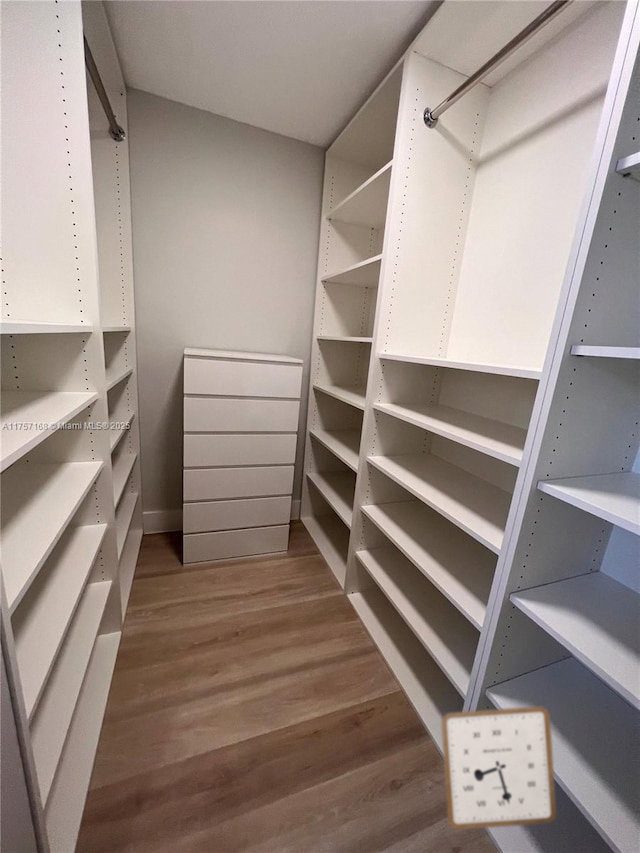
8.28
